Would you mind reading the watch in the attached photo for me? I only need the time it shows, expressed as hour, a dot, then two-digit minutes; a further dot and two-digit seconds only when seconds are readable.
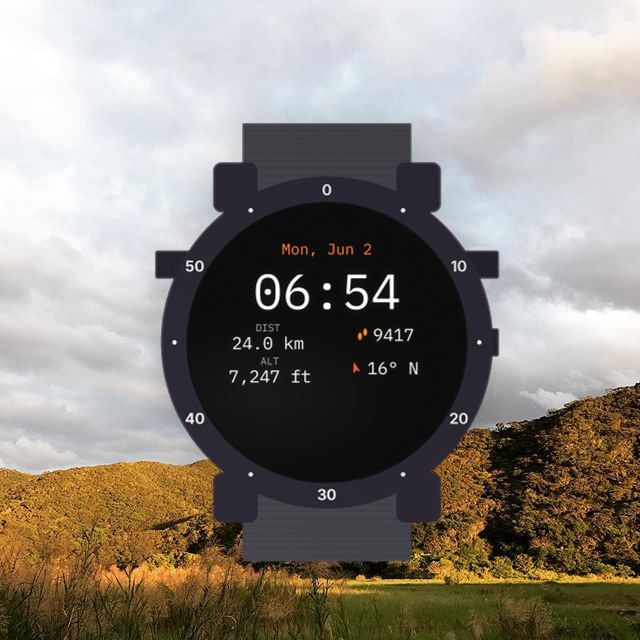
6.54
